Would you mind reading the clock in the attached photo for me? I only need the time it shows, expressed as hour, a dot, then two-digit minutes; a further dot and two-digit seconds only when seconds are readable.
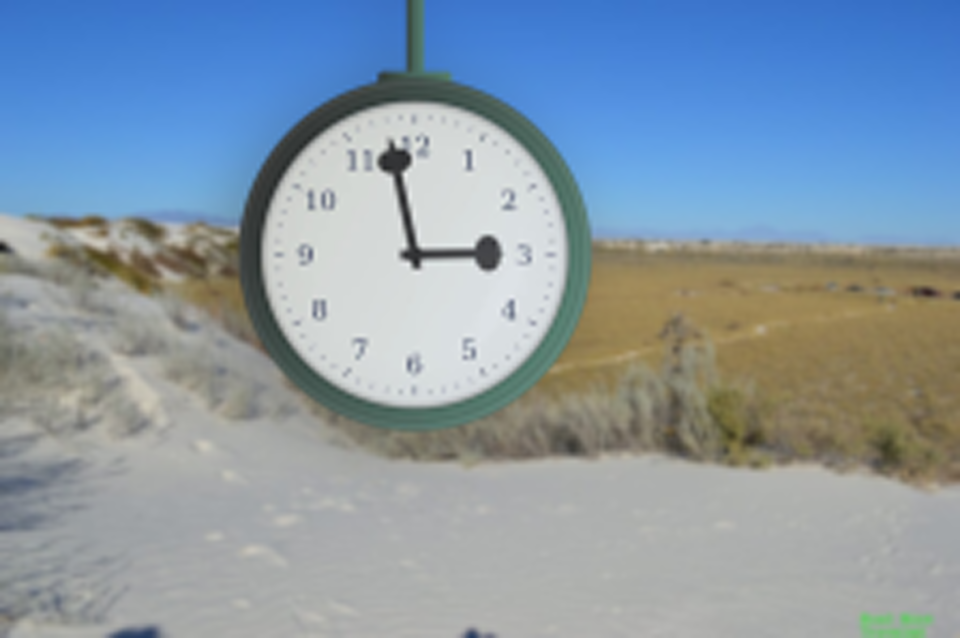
2.58
